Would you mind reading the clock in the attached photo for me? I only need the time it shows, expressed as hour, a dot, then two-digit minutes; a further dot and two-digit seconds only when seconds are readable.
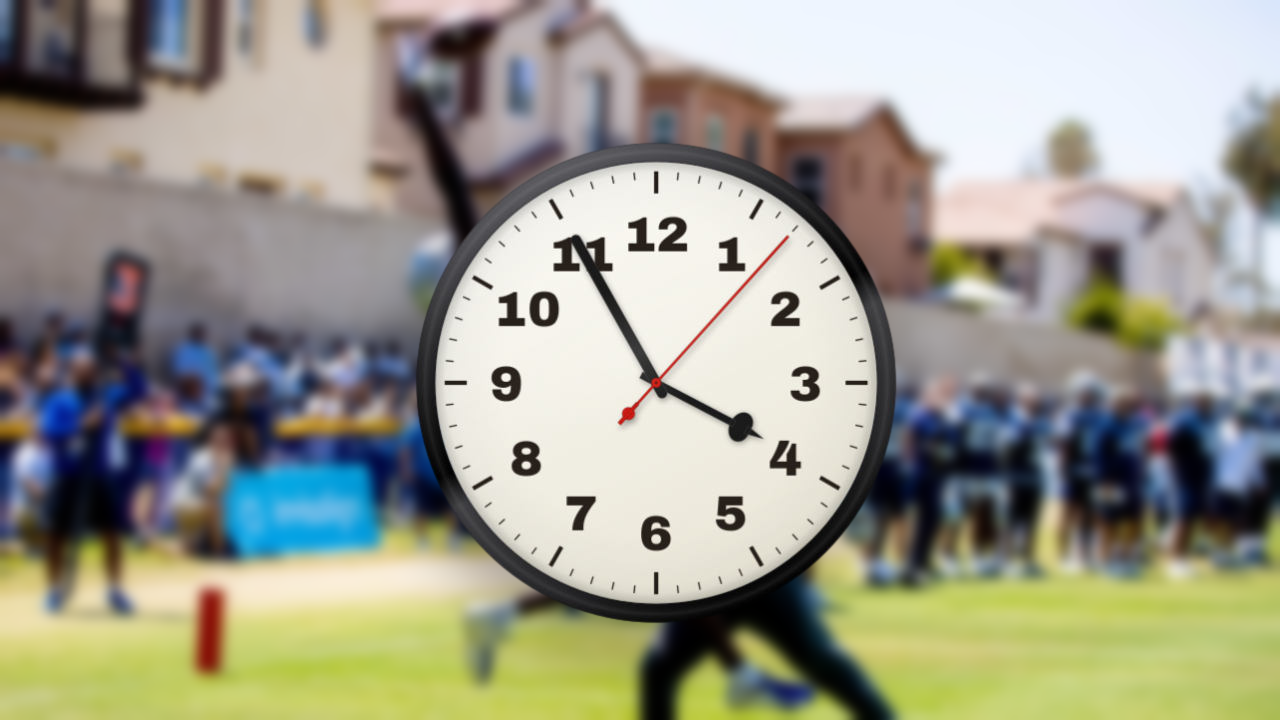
3.55.07
